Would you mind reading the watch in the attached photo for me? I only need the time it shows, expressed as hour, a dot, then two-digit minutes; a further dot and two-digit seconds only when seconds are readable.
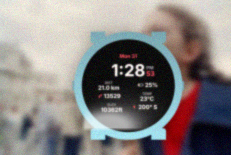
1.28
